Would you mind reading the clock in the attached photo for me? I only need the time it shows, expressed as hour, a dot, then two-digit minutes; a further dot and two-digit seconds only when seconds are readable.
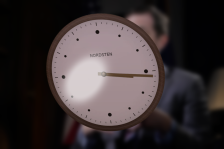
3.16
